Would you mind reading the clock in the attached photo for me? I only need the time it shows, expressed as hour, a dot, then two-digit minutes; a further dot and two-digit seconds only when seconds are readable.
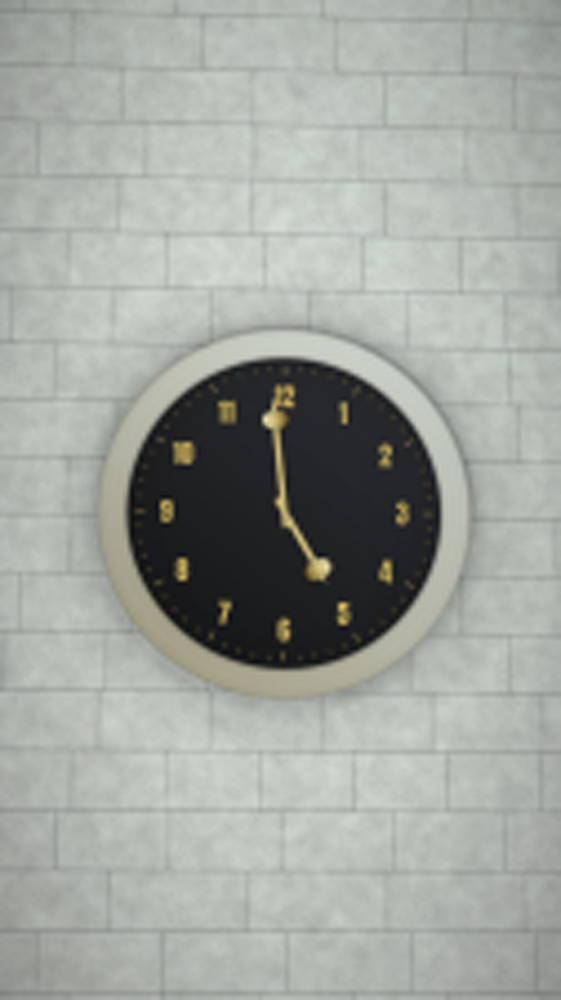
4.59
